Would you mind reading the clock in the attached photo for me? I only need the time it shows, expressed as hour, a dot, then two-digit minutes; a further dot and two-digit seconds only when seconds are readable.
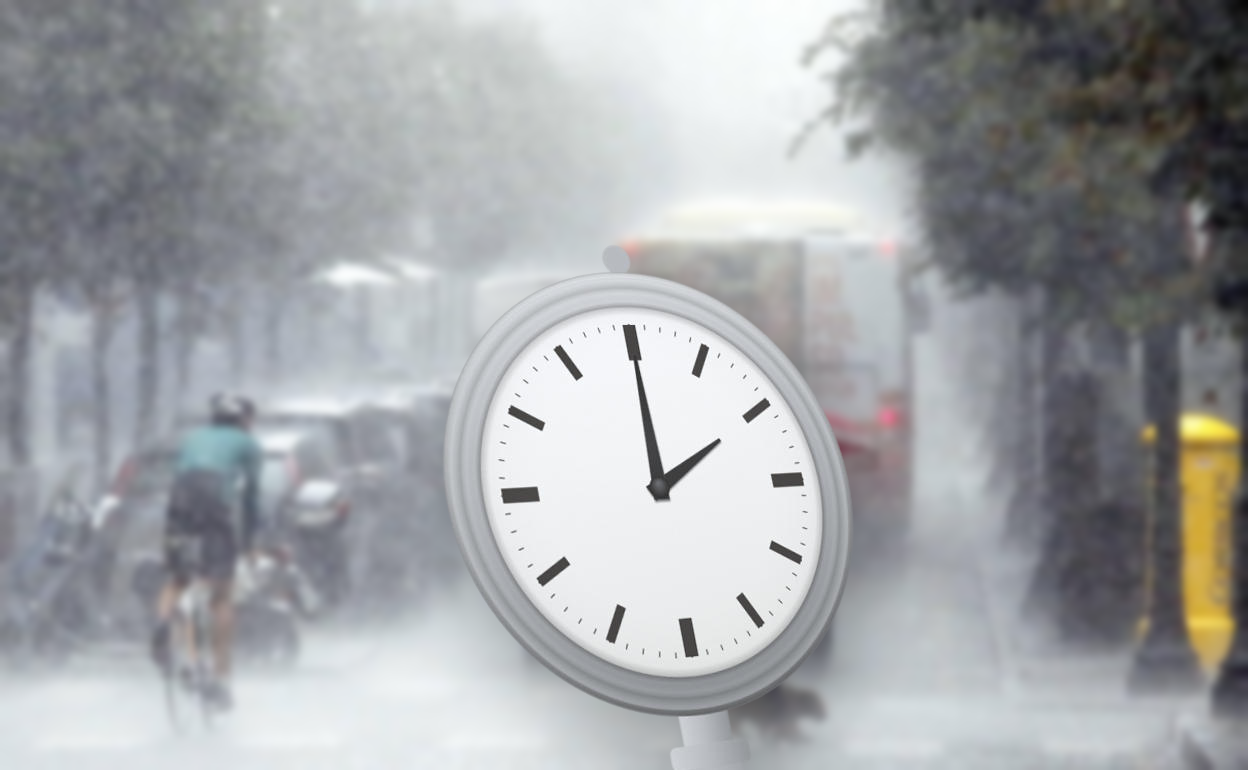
2.00
